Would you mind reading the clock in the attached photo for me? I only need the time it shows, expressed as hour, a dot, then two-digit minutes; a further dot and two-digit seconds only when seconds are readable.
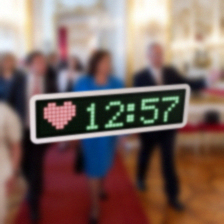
12.57
